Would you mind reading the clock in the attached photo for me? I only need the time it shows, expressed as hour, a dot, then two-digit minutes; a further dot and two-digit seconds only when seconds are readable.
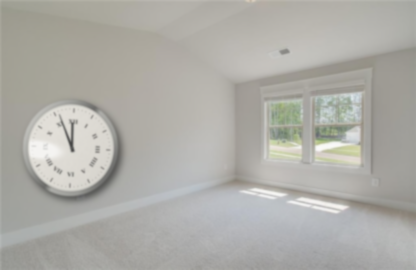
11.56
